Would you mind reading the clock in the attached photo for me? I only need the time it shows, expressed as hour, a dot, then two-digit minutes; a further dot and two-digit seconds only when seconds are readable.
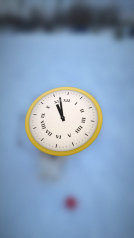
10.57
